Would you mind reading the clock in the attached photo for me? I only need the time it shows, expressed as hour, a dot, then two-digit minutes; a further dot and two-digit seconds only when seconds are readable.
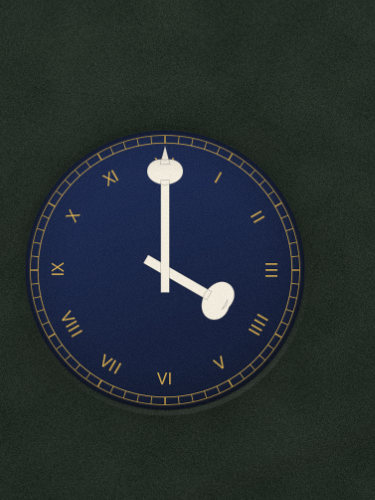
4.00
